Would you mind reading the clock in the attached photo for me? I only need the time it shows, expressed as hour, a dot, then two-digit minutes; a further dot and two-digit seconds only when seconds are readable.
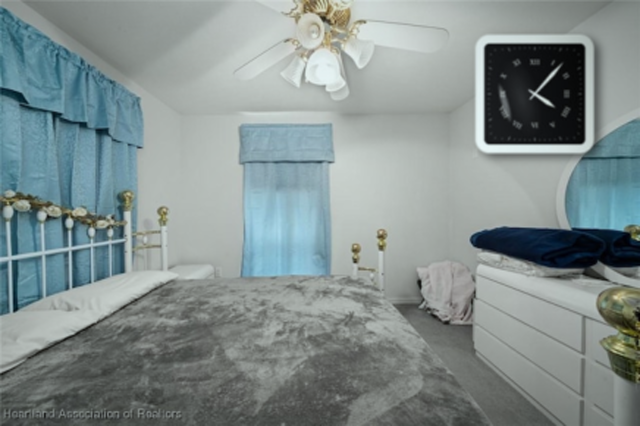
4.07
